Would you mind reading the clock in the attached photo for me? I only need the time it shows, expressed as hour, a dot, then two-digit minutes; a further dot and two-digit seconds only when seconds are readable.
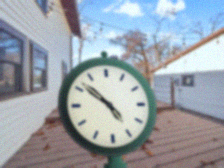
4.52
